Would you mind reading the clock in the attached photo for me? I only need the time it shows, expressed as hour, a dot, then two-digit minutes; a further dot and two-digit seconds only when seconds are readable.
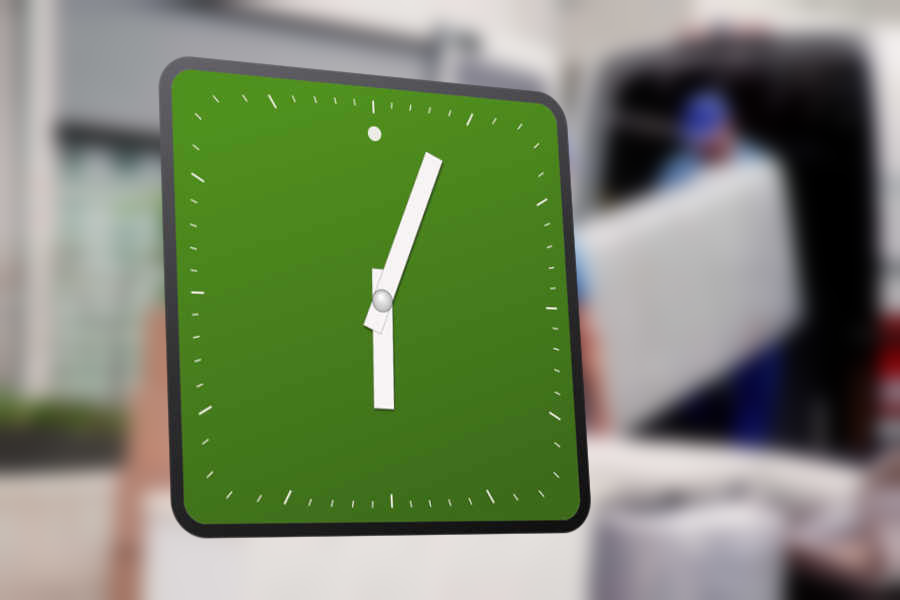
6.04
